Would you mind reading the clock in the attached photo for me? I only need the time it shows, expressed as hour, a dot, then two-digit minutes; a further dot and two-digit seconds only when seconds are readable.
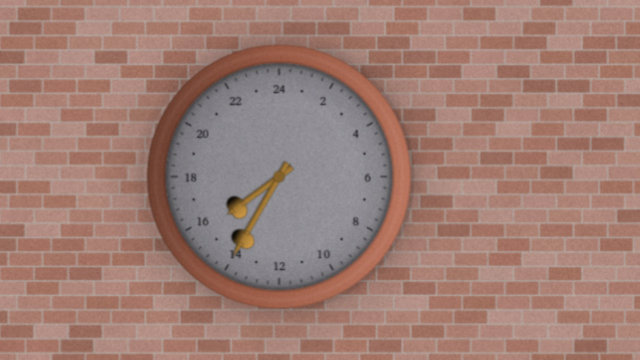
15.35
